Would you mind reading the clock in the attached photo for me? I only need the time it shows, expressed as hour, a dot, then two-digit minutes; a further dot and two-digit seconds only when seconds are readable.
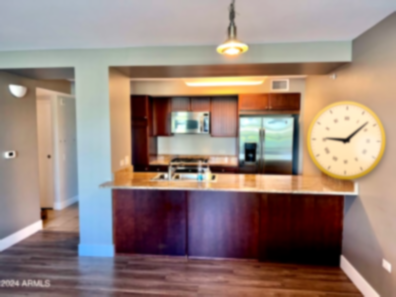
9.08
